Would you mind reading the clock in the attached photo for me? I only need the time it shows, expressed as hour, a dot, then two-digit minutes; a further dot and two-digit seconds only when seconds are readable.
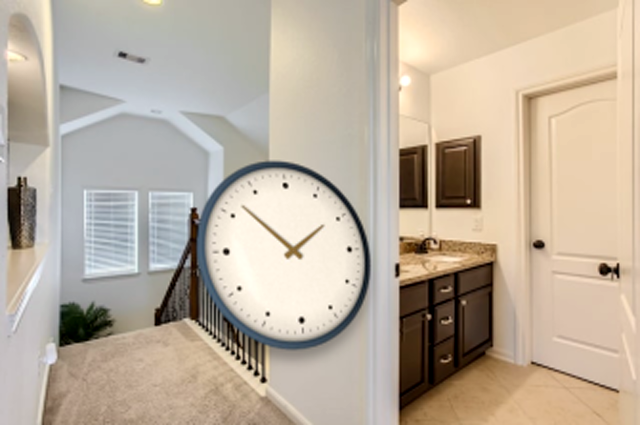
1.52
